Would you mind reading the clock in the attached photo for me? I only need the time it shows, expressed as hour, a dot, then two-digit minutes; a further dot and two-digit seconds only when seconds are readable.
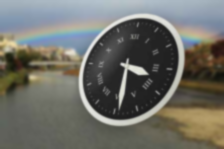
3.29
